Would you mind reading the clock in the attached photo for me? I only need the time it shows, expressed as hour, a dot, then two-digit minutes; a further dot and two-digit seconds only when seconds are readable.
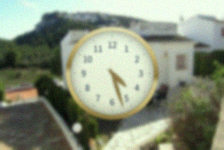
4.27
